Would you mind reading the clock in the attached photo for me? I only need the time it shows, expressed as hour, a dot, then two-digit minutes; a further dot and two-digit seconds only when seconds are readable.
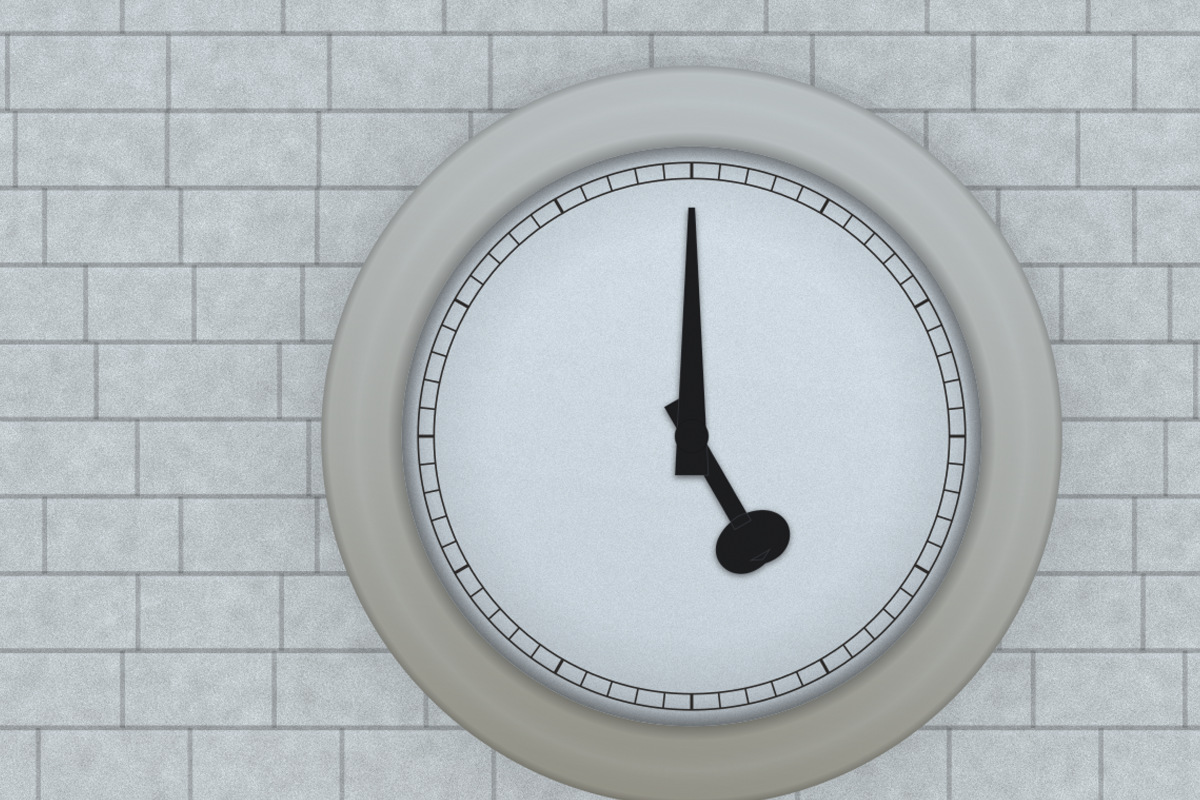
5.00
